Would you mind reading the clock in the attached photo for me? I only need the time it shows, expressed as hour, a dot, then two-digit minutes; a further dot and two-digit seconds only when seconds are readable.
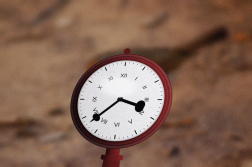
3.38
